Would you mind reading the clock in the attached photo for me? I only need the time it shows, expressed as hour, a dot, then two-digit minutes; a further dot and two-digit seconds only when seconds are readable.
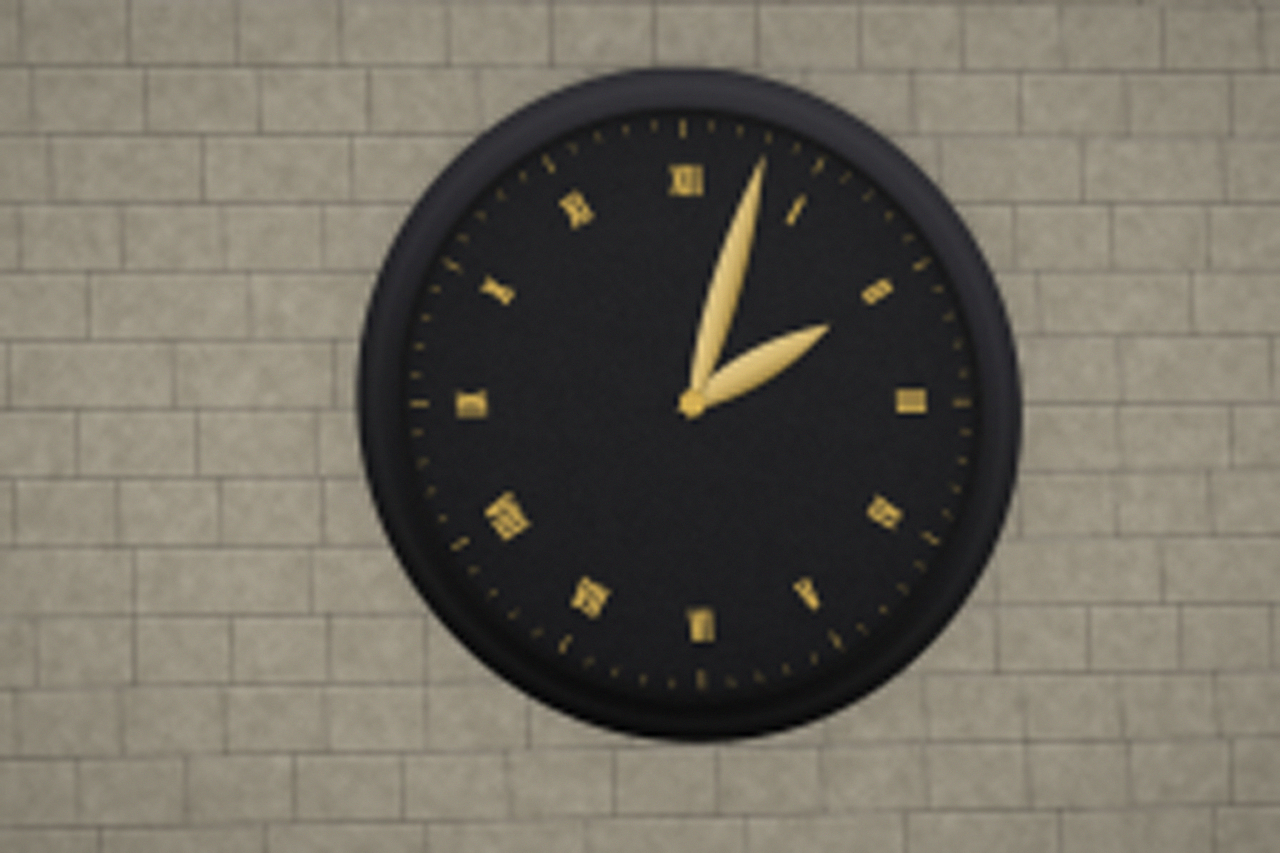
2.03
